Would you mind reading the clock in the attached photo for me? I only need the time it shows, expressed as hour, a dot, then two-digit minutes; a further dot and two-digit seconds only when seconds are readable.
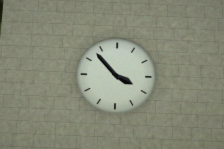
3.53
